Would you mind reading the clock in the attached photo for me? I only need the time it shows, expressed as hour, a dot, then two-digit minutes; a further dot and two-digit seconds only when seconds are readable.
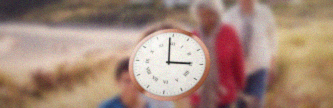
2.59
